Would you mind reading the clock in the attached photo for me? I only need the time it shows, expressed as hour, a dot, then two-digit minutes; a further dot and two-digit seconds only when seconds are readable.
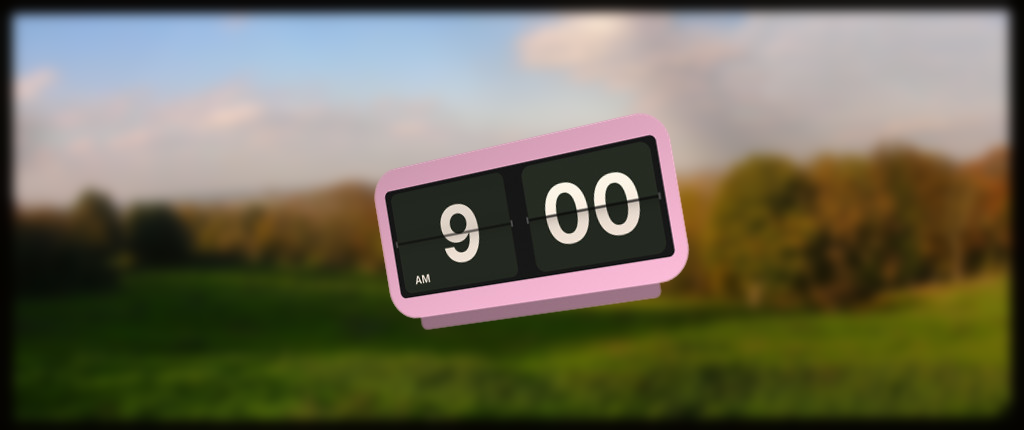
9.00
